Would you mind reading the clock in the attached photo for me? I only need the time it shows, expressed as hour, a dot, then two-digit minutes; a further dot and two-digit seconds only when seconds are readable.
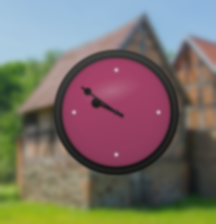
9.51
